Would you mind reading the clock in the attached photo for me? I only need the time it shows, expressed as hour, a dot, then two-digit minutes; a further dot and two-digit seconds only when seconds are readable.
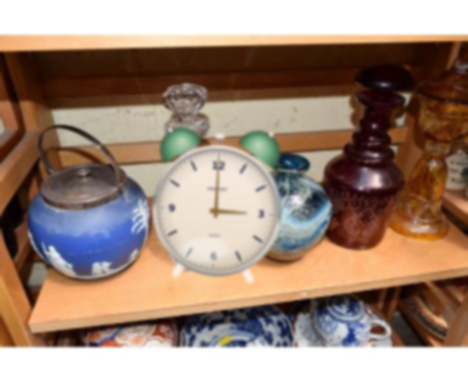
3.00
